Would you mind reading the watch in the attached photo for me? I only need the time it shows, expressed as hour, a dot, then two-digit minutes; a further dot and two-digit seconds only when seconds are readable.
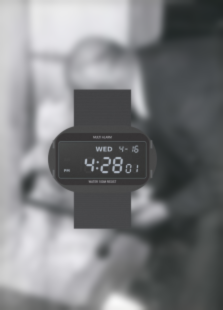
4.28.01
